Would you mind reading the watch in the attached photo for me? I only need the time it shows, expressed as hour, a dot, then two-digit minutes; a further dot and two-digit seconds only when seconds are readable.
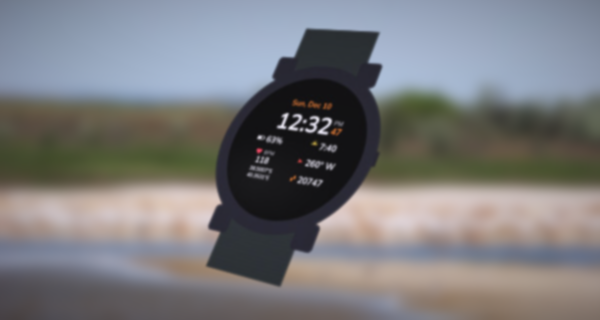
12.32
